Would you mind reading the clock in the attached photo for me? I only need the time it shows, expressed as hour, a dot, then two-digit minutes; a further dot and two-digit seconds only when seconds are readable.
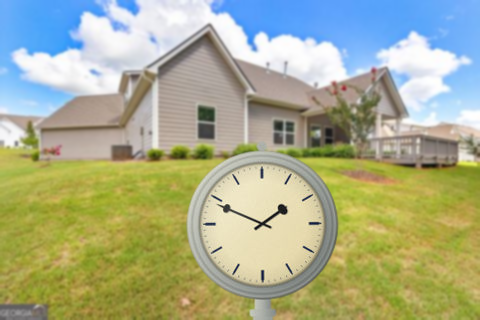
1.49
